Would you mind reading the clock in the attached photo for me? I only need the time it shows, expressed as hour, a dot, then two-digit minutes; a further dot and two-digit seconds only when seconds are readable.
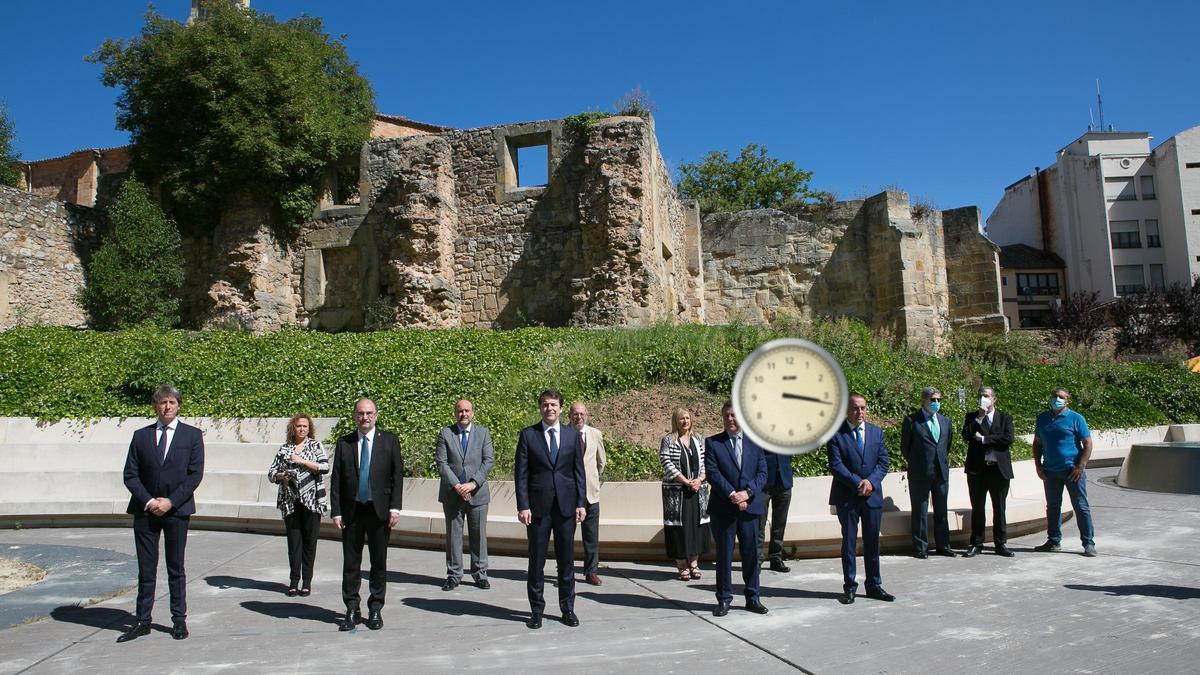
3.17
